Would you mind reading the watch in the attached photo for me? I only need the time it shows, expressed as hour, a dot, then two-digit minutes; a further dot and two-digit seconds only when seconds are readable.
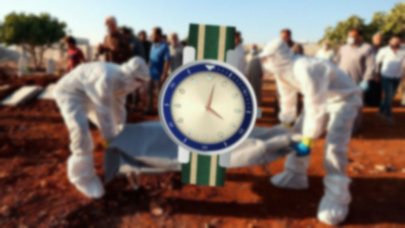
4.02
